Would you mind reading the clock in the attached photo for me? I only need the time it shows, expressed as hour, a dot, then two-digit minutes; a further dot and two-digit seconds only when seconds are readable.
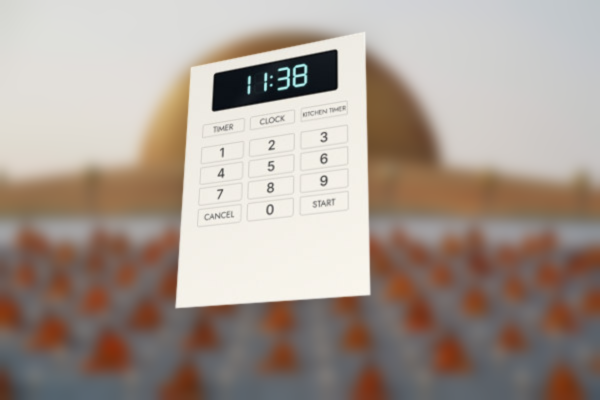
11.38
